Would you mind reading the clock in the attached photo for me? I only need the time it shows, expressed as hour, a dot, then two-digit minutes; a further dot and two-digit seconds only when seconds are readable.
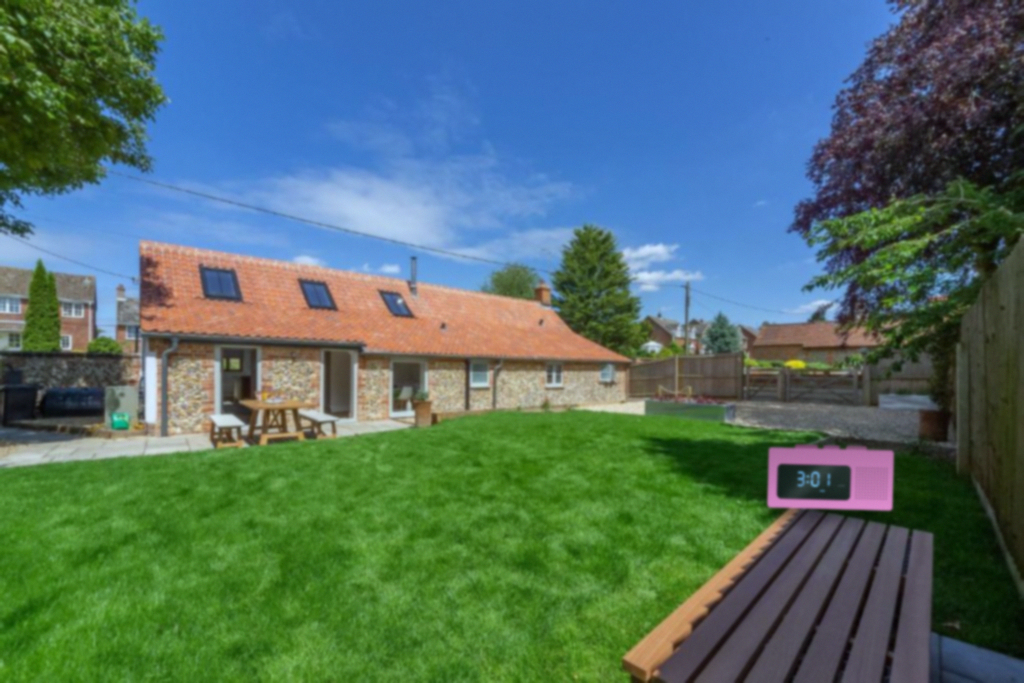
3.01
